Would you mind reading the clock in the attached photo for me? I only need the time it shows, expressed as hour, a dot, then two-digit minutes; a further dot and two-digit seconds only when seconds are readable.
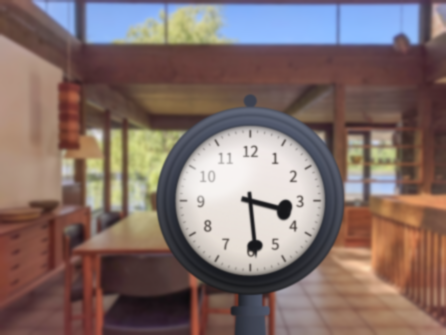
3.29
